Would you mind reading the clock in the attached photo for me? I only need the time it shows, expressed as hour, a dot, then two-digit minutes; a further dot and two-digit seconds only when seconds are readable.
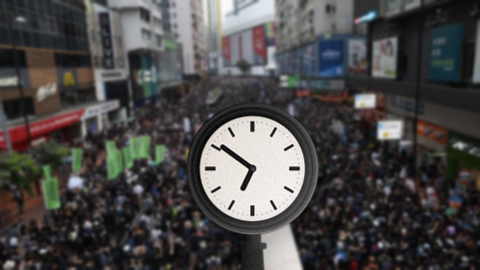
6.51
